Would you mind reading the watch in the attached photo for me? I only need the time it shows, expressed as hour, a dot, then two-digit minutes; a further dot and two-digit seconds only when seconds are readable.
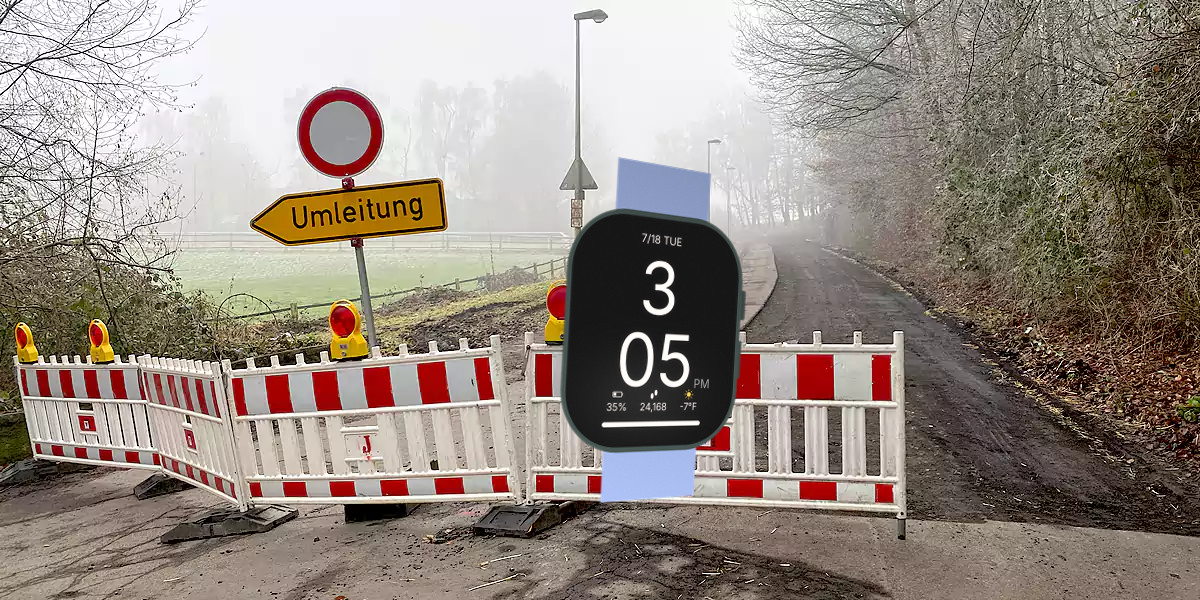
3.05
